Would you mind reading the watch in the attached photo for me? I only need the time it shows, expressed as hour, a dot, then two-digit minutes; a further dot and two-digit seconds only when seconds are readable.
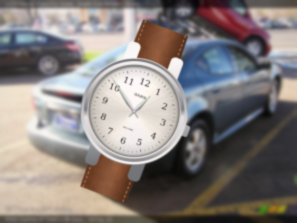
12.51
